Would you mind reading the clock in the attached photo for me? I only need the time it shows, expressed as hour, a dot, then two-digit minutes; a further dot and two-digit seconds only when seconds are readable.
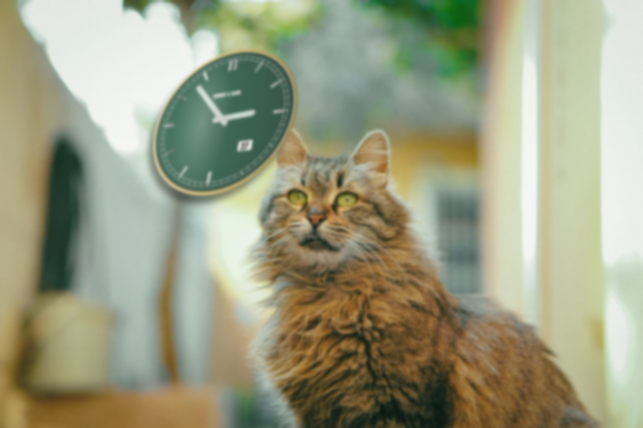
2.53
